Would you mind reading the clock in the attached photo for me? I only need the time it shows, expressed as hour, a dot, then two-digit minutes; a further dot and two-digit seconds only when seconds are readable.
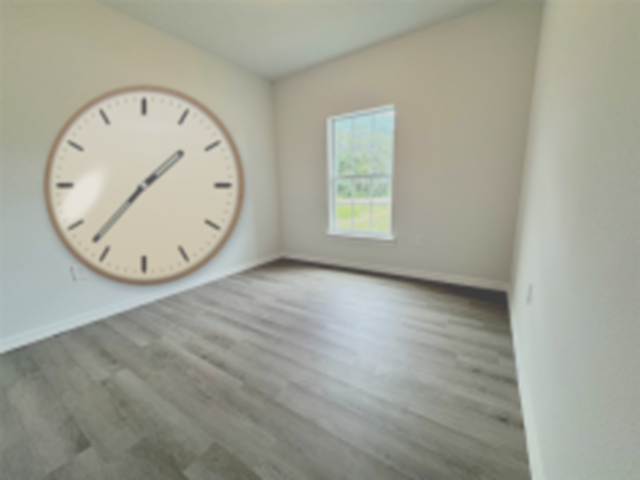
1.37
